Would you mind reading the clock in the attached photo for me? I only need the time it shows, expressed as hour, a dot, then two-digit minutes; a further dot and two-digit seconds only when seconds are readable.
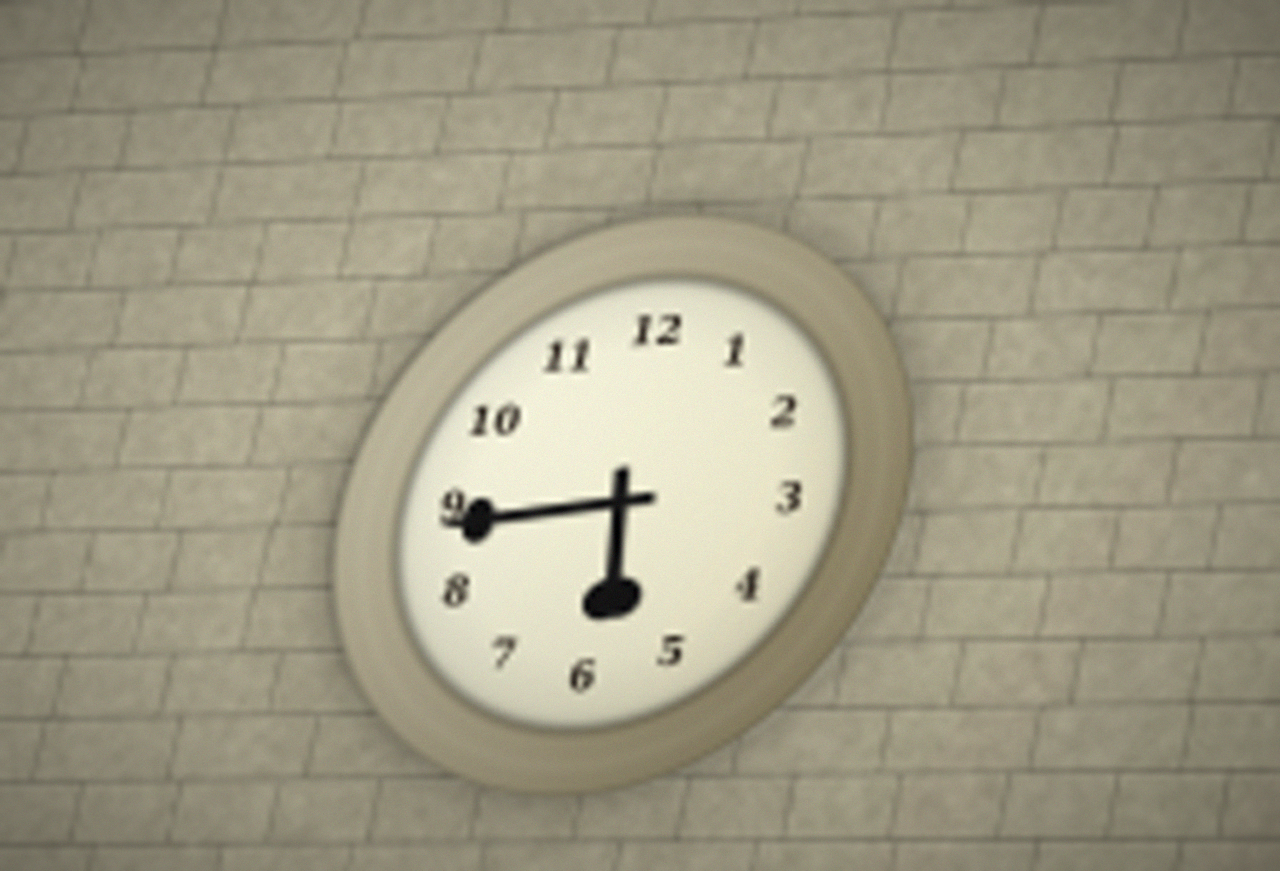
5.44
